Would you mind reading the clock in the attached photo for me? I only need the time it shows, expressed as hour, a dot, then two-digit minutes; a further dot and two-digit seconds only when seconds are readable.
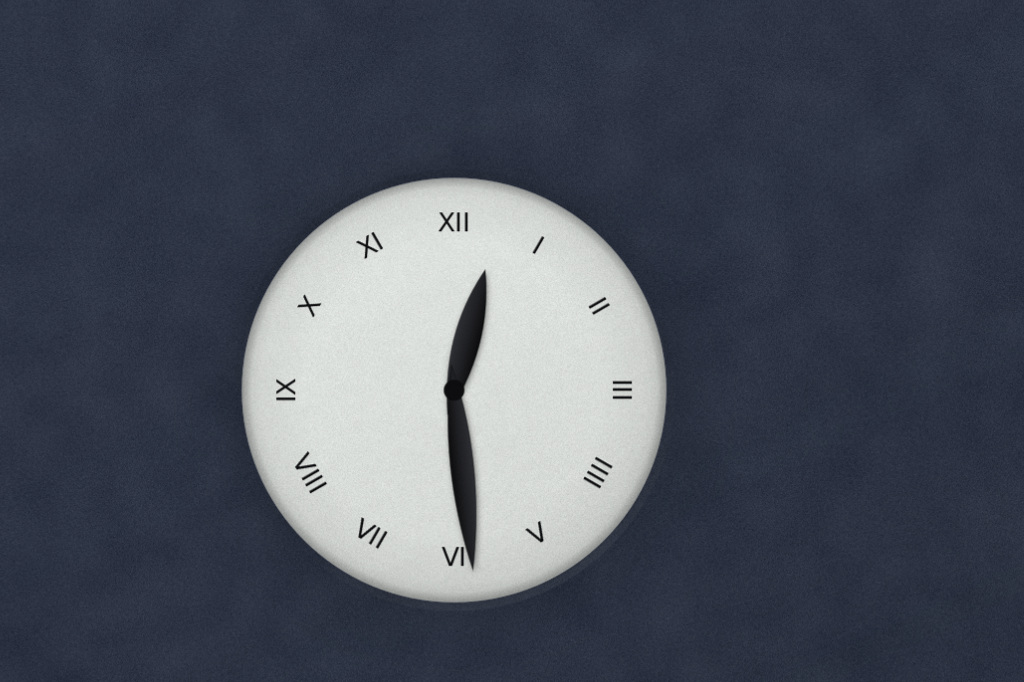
12.29
